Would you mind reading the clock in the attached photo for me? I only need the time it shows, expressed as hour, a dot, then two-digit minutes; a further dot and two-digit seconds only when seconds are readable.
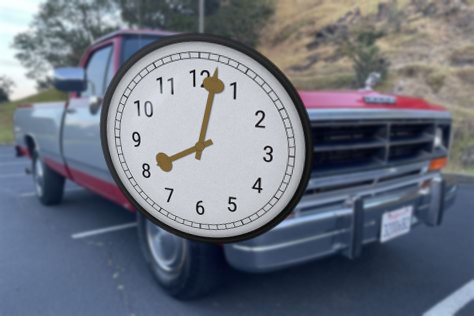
8.02
